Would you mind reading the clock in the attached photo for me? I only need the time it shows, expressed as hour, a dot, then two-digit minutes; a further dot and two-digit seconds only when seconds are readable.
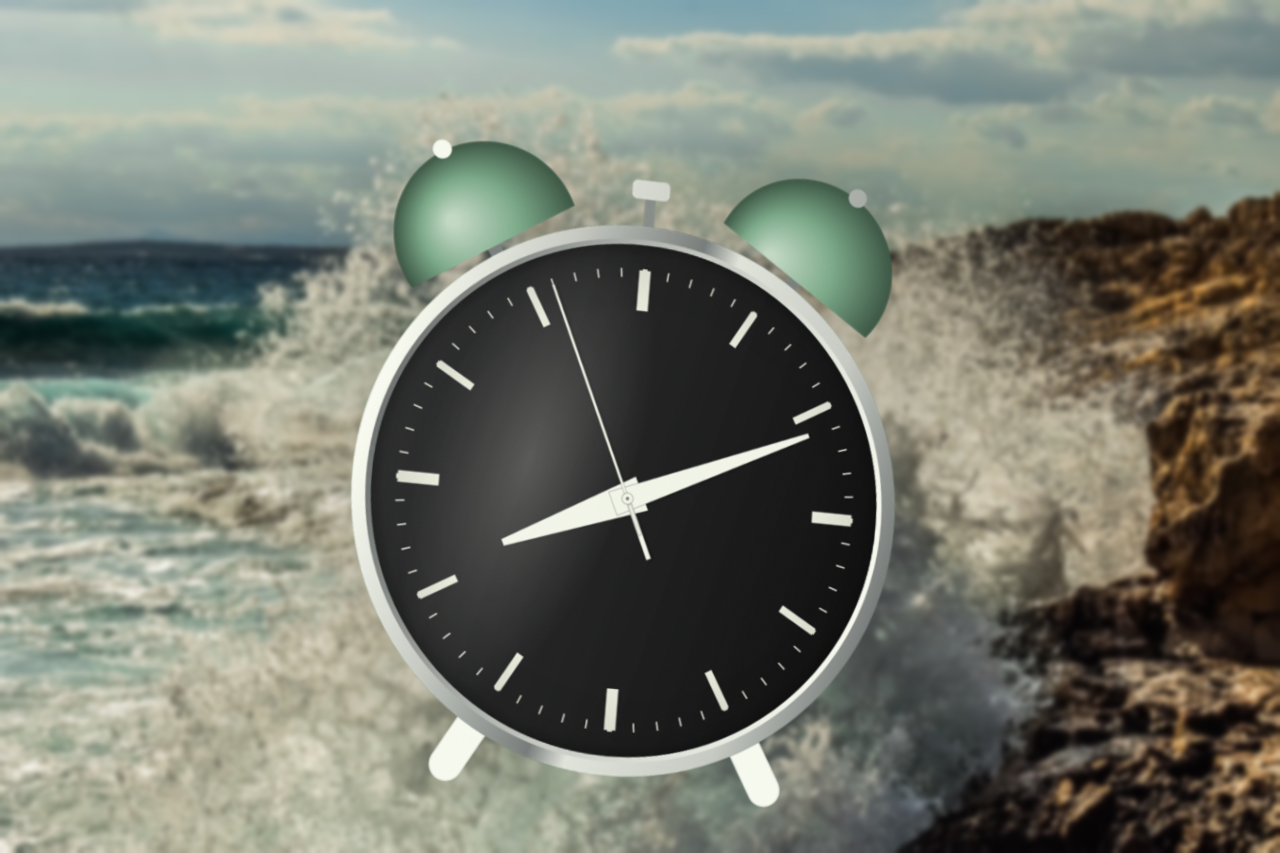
8.10.56
